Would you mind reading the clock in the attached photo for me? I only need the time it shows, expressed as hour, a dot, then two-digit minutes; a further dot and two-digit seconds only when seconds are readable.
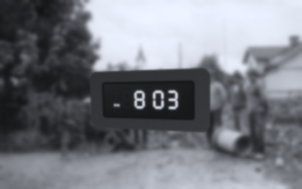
8.03
